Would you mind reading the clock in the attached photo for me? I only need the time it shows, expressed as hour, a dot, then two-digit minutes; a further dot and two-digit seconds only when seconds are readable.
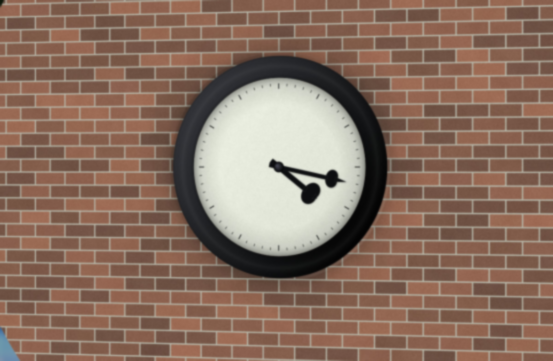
4.17
